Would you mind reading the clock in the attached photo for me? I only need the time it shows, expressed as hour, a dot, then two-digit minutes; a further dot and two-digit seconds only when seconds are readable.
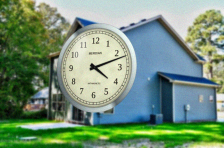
4.12
